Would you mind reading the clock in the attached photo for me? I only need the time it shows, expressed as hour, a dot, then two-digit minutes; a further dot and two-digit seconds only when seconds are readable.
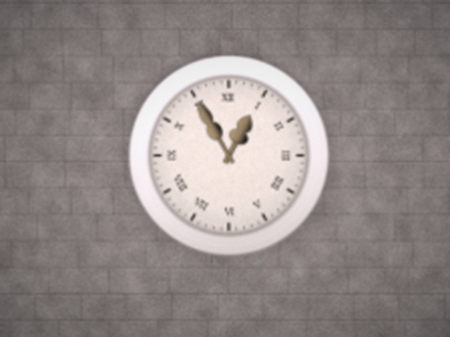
12.55
